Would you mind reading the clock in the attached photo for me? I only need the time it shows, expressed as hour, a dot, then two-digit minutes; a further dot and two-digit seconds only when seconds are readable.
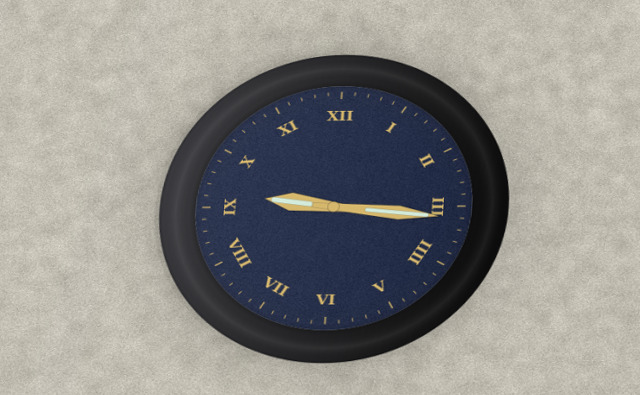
9.16
